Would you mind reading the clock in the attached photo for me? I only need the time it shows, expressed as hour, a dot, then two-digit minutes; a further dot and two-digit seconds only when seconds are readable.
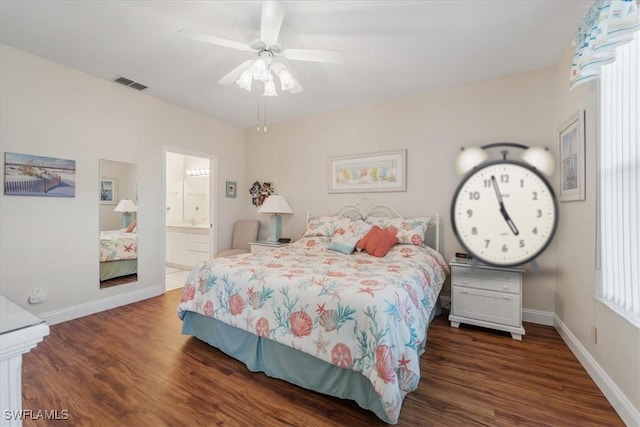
4.57
